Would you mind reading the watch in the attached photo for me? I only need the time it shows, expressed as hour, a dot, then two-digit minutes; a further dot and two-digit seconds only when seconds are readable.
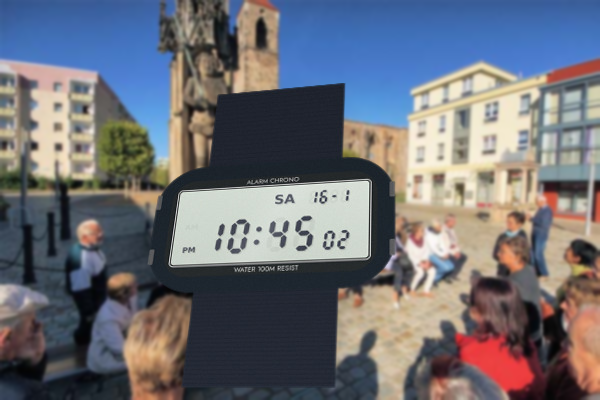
10.45.02
